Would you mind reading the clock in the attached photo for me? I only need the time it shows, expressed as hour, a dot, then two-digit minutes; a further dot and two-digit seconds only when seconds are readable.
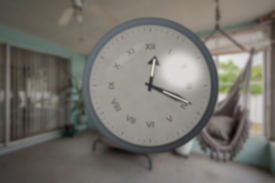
12.19
